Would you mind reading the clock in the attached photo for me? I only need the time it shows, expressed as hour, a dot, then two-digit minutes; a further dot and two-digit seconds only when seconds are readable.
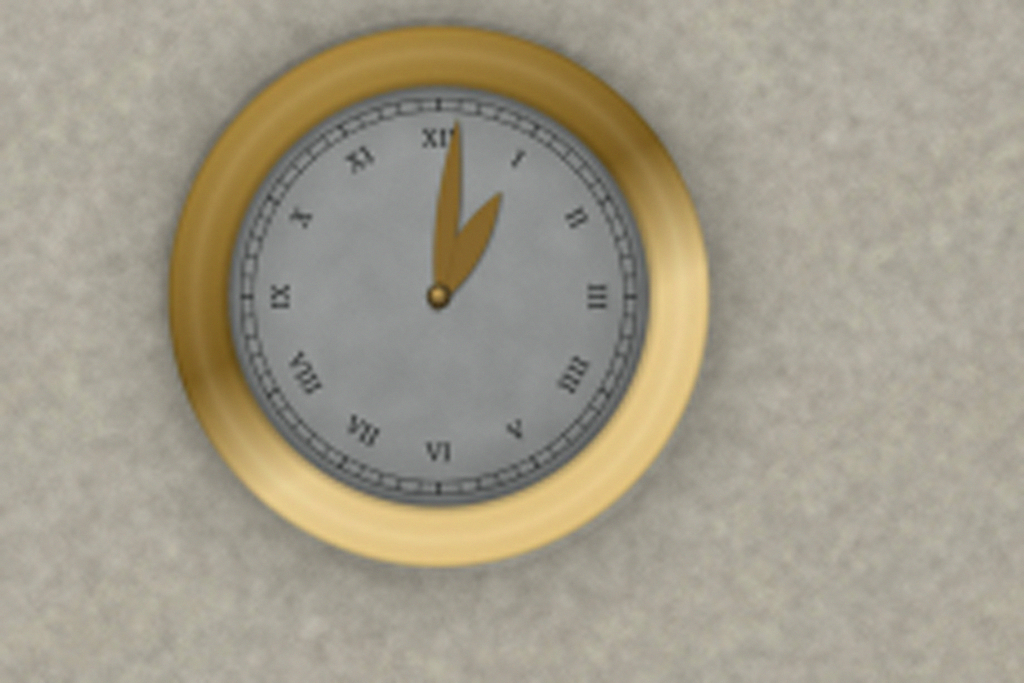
1.01
